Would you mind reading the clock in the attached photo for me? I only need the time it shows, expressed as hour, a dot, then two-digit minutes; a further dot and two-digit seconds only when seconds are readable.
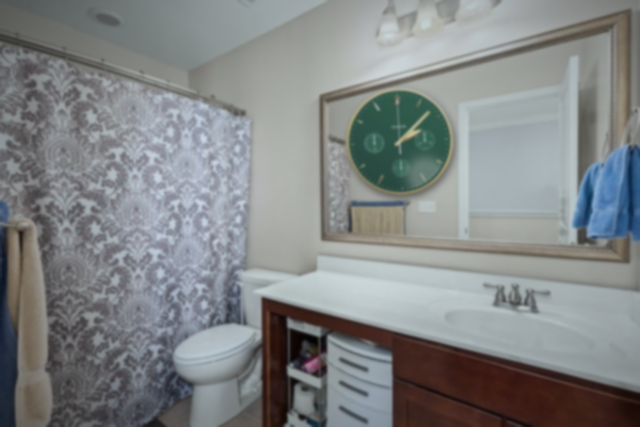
2.08
